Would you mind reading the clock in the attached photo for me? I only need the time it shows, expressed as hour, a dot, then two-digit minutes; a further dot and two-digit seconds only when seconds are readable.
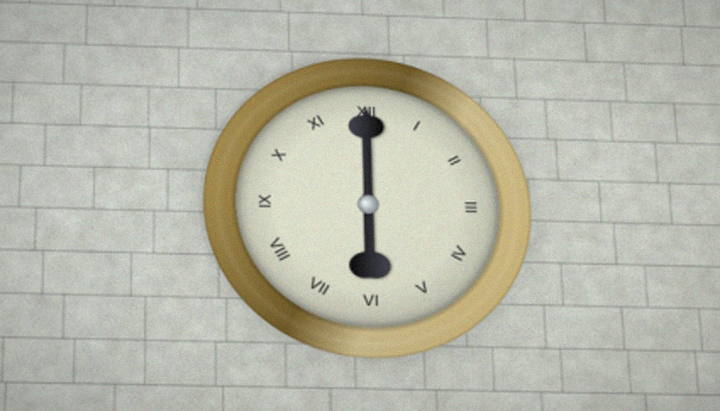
6.00
